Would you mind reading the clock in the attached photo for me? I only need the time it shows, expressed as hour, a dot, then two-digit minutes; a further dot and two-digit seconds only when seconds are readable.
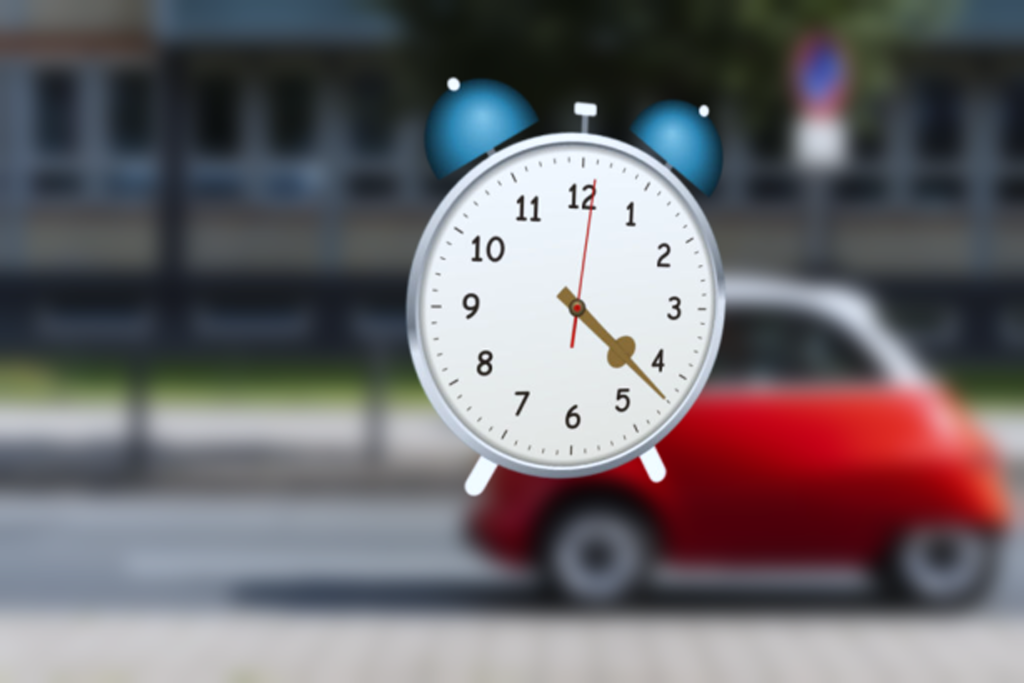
4.22.01
